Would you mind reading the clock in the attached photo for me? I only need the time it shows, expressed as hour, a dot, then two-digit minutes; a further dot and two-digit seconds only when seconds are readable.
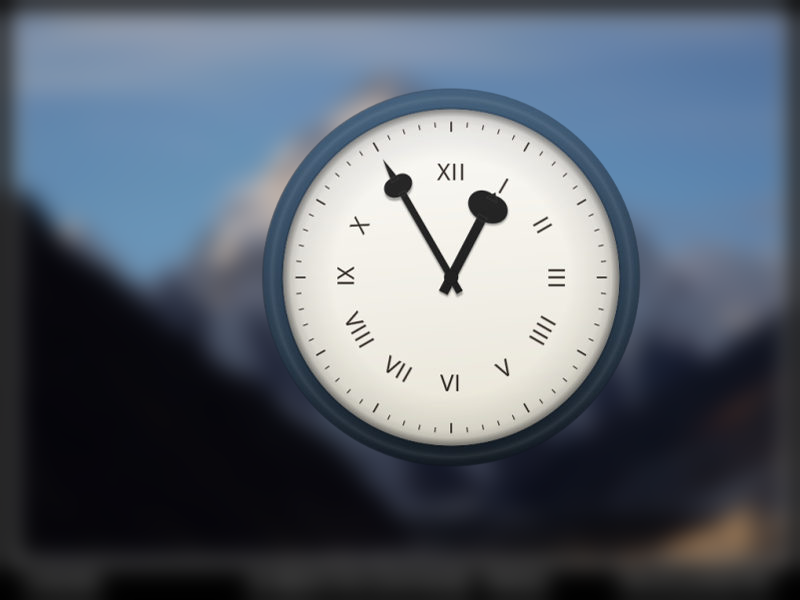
12.55
